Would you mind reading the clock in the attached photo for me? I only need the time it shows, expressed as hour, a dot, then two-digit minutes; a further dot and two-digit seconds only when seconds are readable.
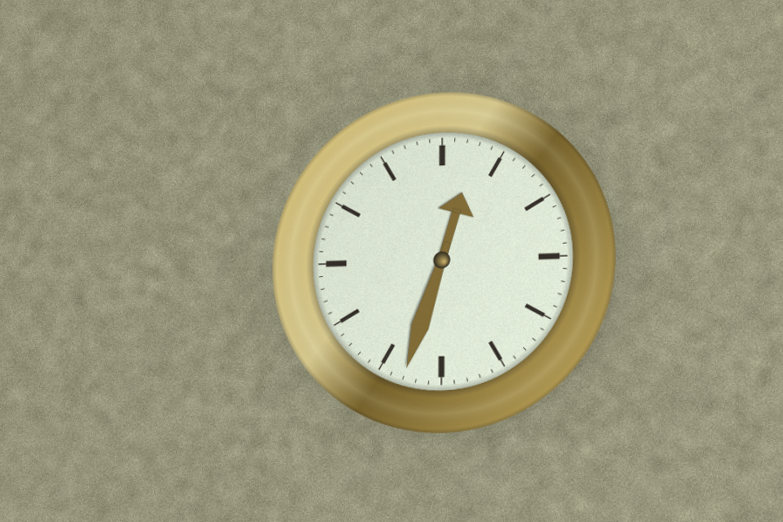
12.33
